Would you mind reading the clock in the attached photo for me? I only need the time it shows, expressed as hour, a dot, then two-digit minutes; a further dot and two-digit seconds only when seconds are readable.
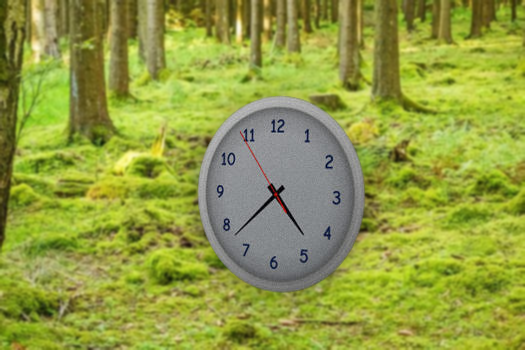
4.37.54
